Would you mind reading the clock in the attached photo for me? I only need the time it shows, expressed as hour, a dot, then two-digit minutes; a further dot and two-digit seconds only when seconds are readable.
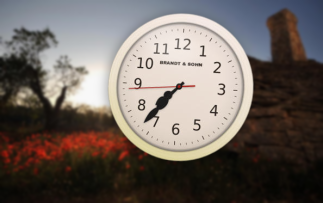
7.36.44
